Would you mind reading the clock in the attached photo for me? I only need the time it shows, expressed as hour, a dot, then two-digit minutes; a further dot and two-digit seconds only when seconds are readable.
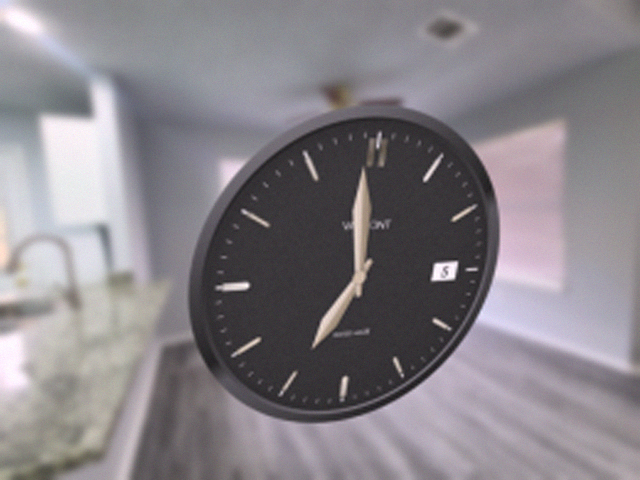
6.59
